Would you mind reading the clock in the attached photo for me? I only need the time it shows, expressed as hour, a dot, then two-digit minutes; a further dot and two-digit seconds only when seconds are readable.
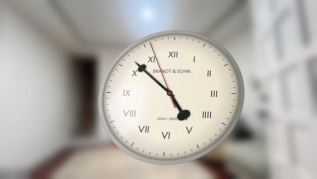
4.51.56
